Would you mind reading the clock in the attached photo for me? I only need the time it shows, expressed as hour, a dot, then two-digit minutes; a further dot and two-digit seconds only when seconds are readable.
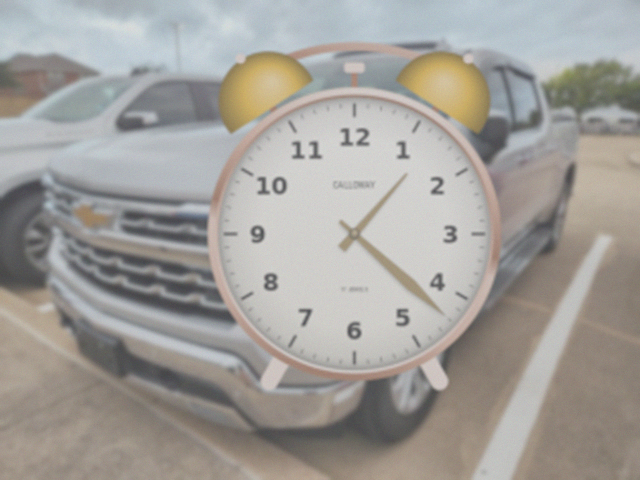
1.22
